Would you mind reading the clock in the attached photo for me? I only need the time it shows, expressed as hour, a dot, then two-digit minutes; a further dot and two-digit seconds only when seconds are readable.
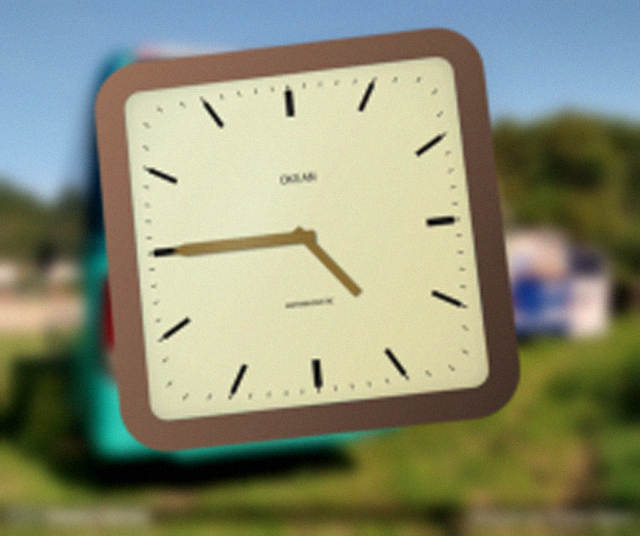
4.45
